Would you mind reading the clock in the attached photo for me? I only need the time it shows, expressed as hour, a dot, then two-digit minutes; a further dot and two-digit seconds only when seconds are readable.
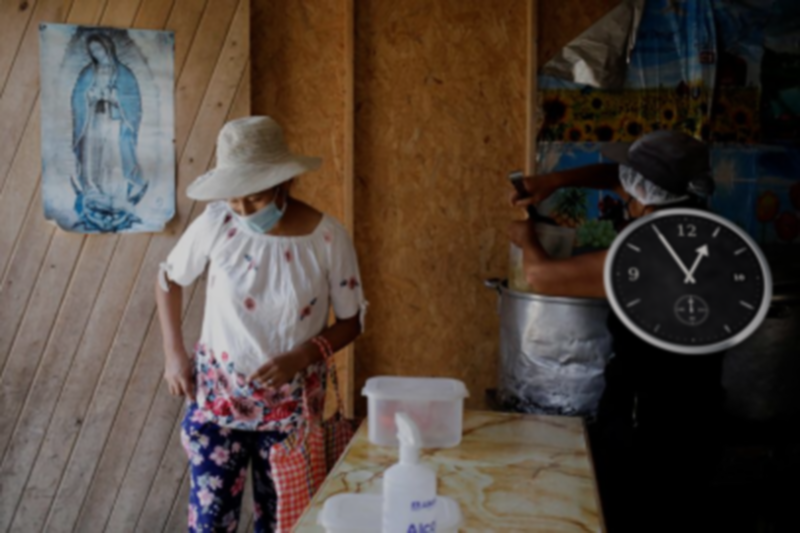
12.55
